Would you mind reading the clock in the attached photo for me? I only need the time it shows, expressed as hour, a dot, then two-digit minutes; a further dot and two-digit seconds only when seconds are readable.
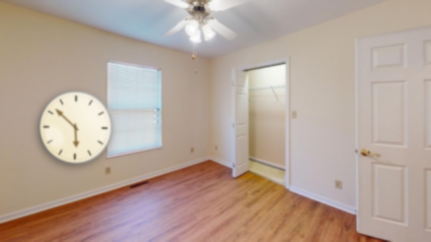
5.52
